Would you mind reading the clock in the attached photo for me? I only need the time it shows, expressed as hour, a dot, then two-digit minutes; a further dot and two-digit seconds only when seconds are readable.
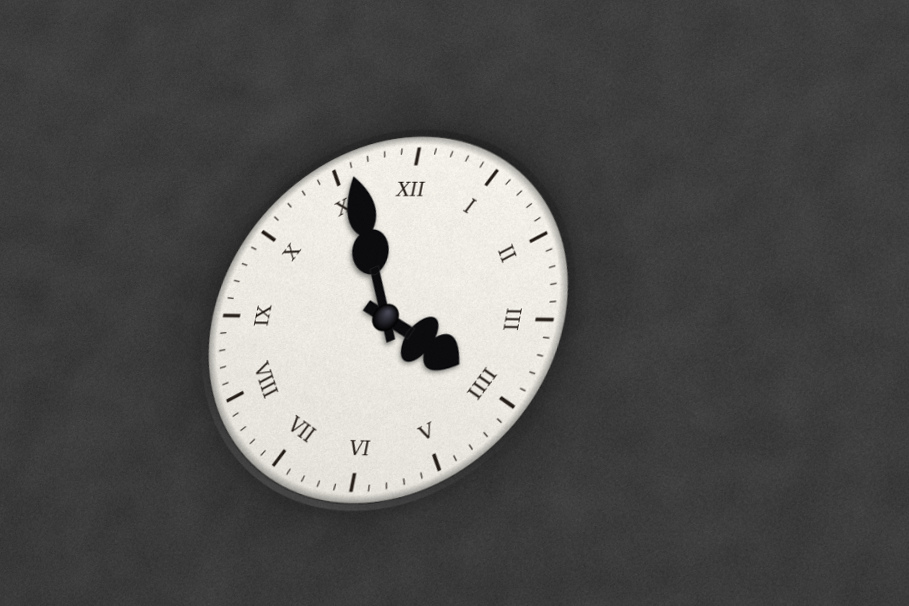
3.56
